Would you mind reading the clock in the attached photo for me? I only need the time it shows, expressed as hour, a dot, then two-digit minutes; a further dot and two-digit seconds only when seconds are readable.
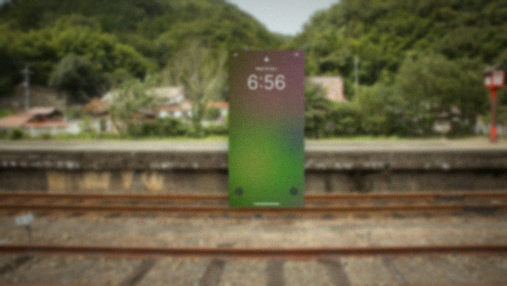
6.56
